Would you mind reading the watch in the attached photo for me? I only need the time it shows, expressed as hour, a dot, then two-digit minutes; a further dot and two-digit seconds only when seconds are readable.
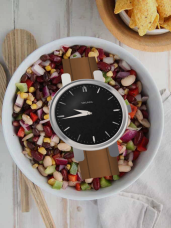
9.44
